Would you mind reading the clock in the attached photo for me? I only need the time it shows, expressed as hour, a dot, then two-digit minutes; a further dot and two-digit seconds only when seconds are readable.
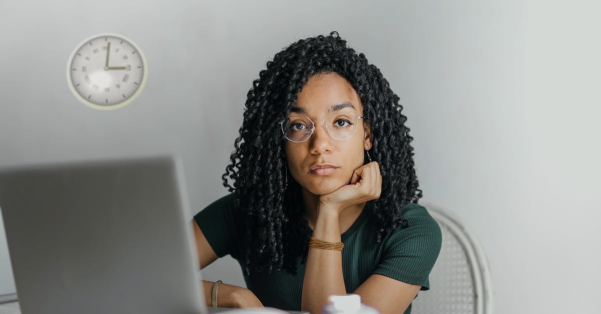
3.01
